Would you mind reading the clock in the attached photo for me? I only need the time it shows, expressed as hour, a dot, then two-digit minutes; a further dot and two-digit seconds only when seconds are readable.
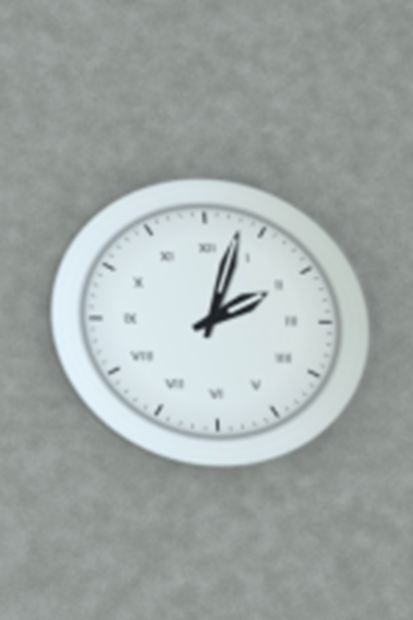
2.03
